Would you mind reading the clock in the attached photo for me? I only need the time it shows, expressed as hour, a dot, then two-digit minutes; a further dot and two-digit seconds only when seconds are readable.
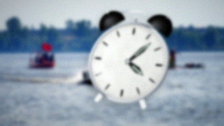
4.07
